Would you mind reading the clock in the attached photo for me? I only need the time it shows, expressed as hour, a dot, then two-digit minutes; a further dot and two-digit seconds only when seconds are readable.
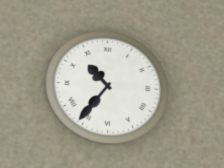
10.36
